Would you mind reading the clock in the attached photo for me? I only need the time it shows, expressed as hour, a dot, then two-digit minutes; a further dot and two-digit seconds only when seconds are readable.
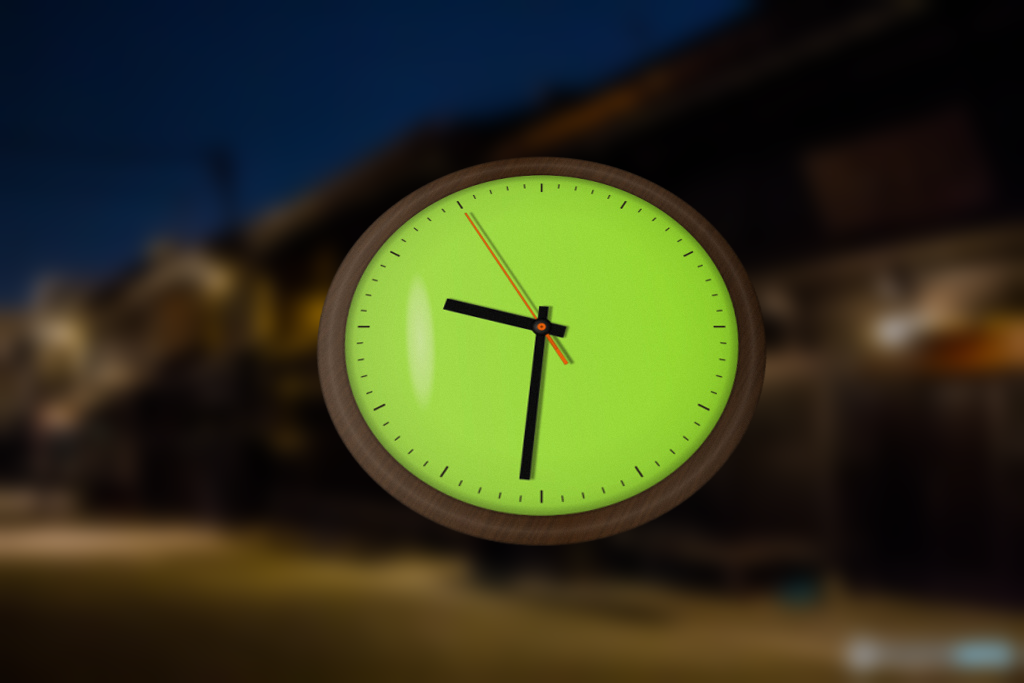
9.30.55
